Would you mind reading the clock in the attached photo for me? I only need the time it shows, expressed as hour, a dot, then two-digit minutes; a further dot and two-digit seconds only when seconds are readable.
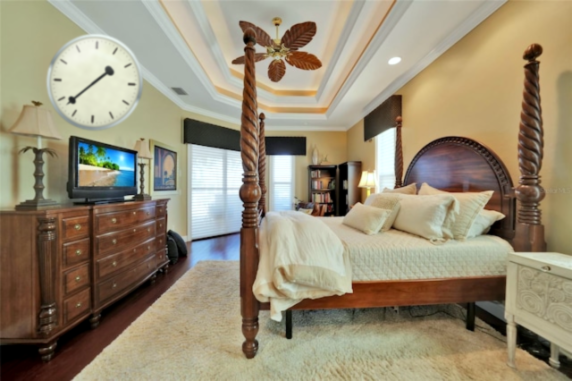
1.38
